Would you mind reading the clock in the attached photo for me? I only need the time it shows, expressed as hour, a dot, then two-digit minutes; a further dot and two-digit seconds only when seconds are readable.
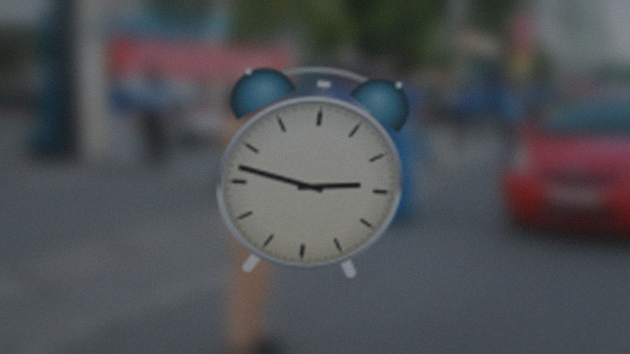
2.47
